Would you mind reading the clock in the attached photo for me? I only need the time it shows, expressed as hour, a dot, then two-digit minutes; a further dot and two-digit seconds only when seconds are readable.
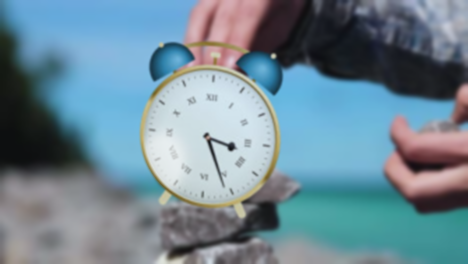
3.26
